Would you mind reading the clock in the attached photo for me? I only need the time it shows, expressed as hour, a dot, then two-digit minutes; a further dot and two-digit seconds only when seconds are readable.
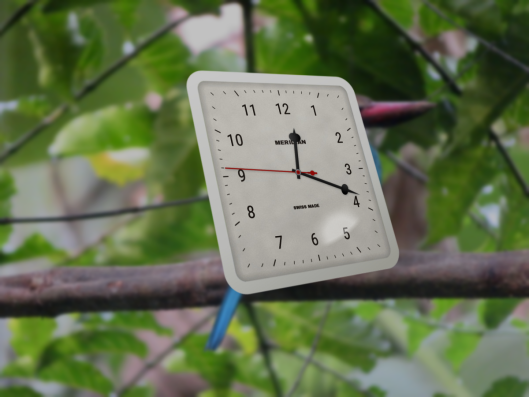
12.18.46
